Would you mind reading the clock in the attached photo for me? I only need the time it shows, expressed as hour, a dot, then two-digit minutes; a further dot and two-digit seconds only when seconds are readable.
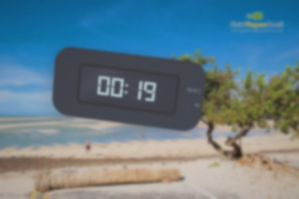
0.19
